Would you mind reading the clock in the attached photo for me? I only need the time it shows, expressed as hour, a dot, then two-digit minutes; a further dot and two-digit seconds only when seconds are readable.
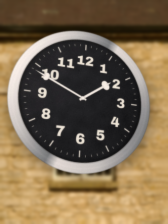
1.49
